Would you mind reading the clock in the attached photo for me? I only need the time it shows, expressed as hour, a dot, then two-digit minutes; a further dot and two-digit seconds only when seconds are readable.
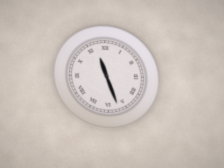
11.27
